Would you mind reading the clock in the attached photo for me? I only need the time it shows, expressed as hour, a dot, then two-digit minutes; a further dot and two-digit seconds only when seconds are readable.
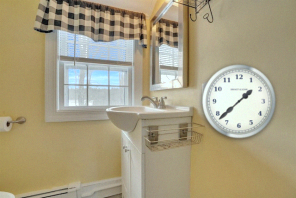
1.38
